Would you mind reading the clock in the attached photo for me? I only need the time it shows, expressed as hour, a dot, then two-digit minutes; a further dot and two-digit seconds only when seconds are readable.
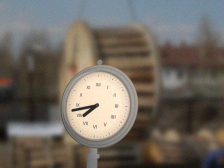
7.43
